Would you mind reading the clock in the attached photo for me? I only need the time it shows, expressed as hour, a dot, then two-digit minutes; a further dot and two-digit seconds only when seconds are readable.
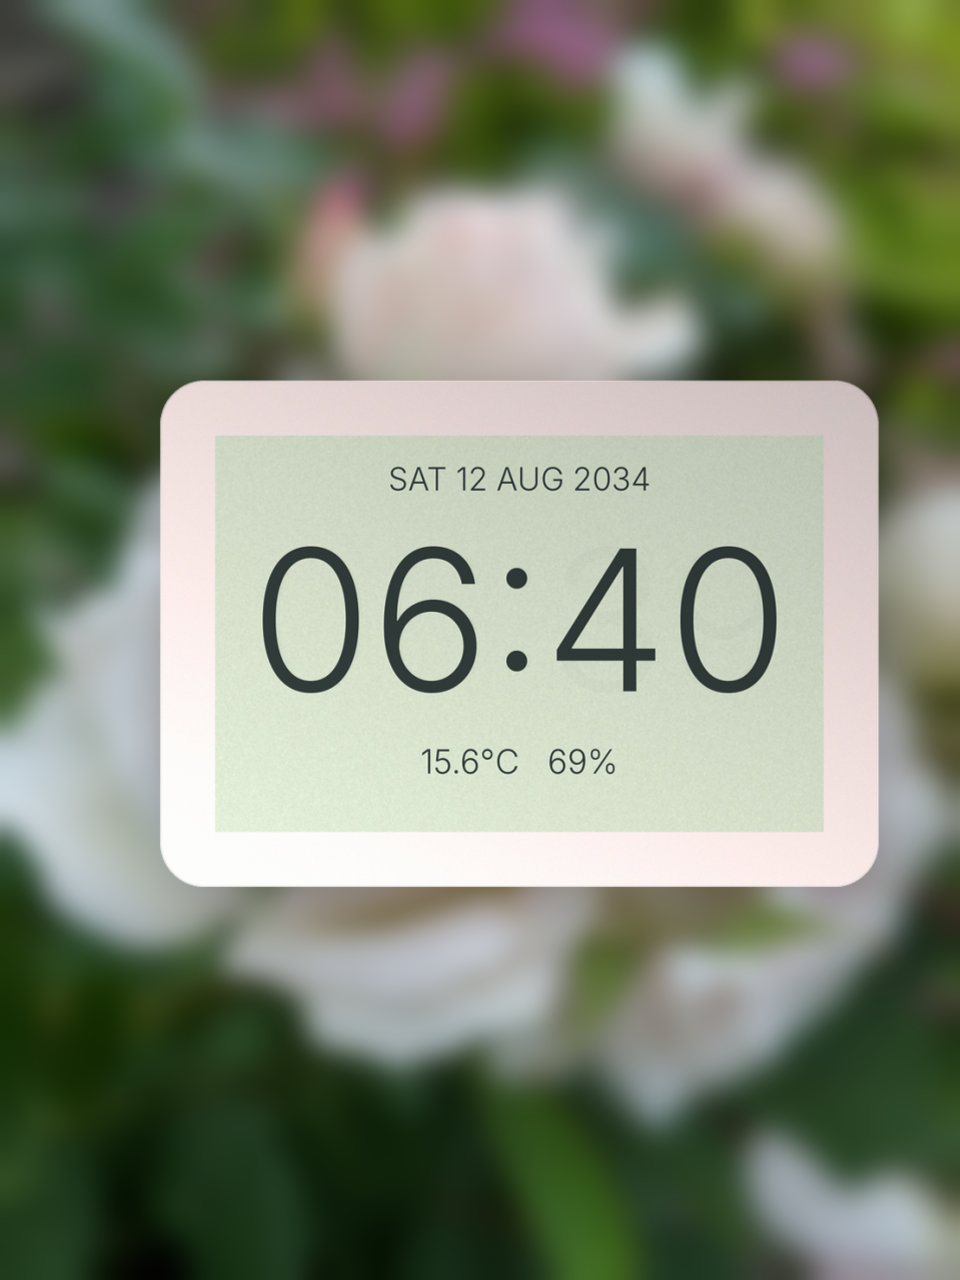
6.40
